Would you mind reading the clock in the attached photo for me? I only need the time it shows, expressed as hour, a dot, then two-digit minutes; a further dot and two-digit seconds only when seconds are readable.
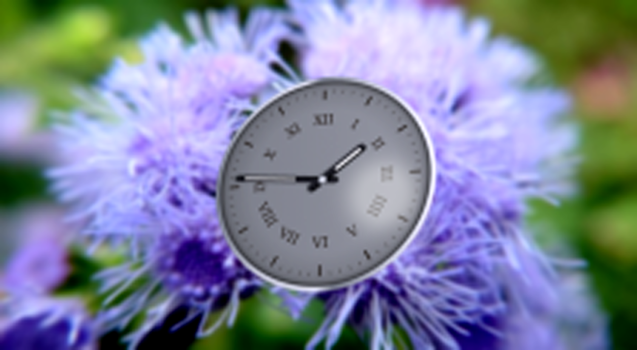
1.46
